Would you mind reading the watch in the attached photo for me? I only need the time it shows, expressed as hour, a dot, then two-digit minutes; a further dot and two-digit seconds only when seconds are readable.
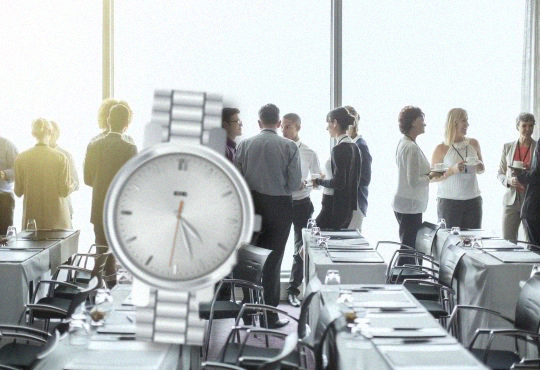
4.26.31
